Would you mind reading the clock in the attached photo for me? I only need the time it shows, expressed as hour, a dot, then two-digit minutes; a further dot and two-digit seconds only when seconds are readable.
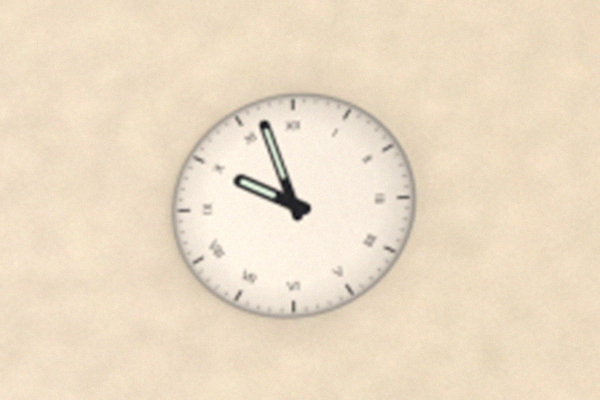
9.57
